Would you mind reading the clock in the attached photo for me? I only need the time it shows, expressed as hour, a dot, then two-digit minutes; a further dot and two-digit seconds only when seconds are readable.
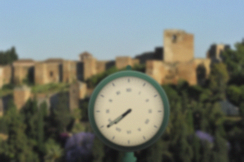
7.39
